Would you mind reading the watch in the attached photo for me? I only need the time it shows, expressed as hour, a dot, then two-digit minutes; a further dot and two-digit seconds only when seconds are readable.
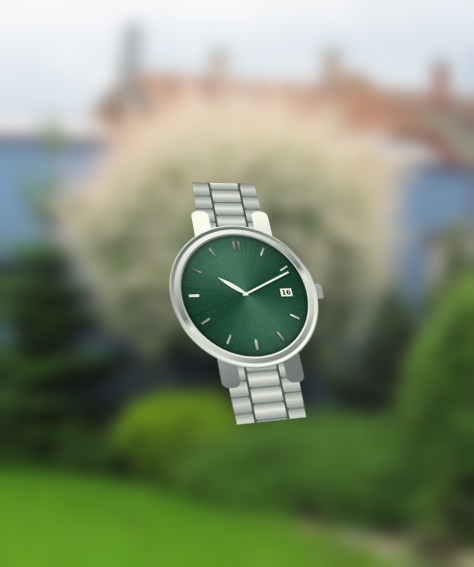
10.11
